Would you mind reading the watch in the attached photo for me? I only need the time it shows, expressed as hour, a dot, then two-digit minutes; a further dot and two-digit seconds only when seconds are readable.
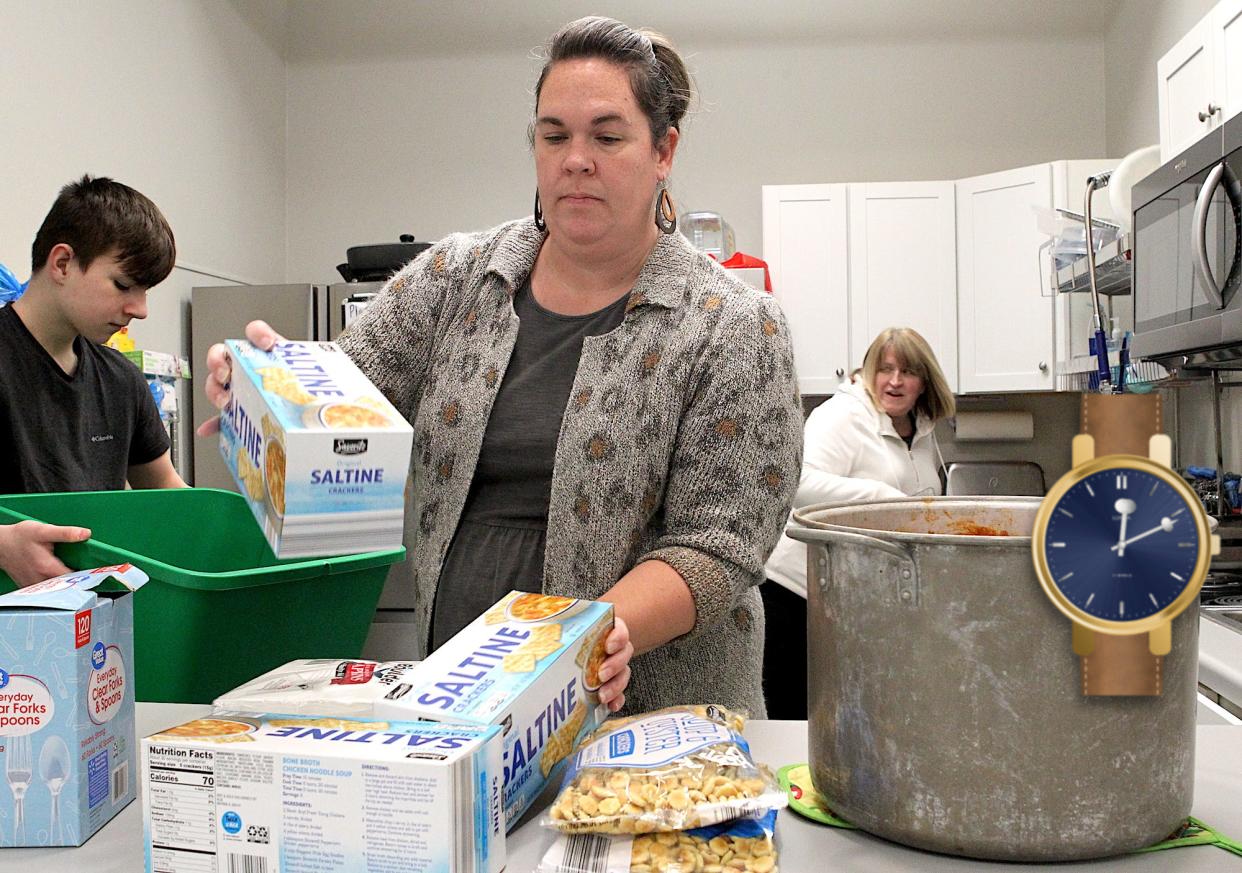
12.11
